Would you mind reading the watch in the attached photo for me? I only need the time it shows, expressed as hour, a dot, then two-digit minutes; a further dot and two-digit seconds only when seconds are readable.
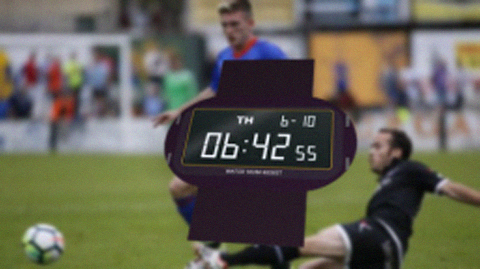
6.42.55
